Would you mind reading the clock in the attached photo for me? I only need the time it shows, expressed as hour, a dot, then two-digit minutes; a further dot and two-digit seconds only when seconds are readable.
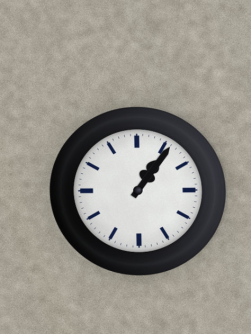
1.06
